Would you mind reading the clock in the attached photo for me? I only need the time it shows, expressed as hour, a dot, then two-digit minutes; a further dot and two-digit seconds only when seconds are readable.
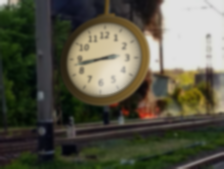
2.43
